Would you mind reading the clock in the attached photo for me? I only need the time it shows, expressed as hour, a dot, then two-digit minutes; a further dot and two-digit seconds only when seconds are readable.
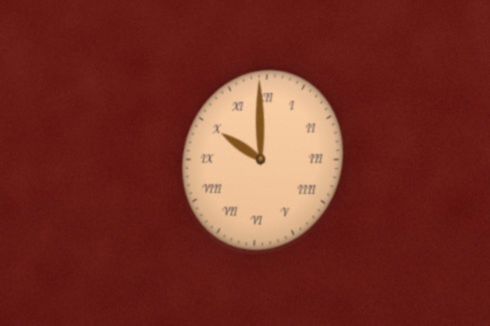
9.59
